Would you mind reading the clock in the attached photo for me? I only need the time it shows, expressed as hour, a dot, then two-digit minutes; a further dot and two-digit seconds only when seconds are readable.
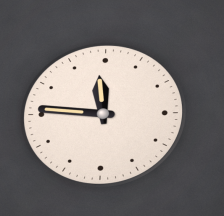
11.46
